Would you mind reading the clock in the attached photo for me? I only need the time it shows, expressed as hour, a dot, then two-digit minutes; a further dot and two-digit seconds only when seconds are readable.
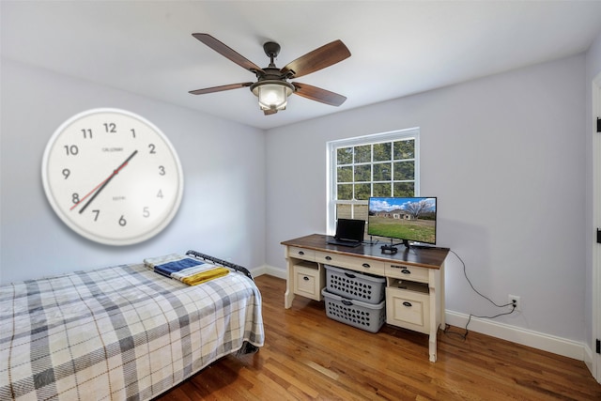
1.37.39
